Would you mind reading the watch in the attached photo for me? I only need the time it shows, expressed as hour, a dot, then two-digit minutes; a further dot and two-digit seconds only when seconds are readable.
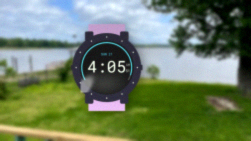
4.05
